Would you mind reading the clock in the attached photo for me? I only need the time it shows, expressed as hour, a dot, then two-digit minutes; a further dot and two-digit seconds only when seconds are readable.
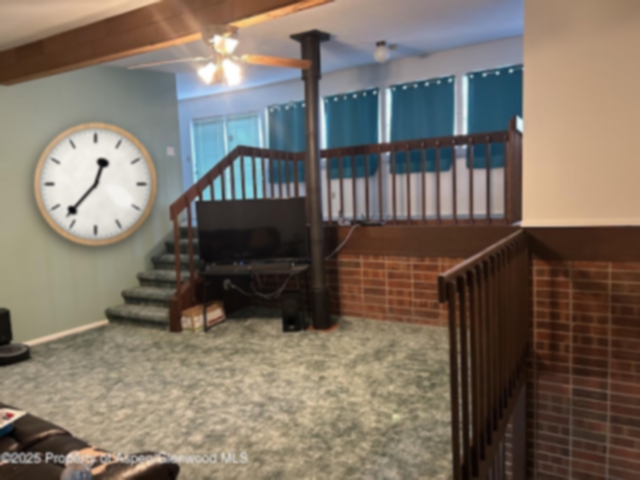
12.37
